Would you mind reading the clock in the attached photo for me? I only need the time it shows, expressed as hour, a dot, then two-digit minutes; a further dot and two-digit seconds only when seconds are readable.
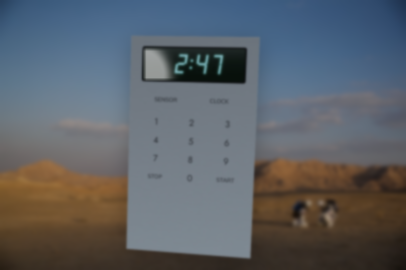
2.47
